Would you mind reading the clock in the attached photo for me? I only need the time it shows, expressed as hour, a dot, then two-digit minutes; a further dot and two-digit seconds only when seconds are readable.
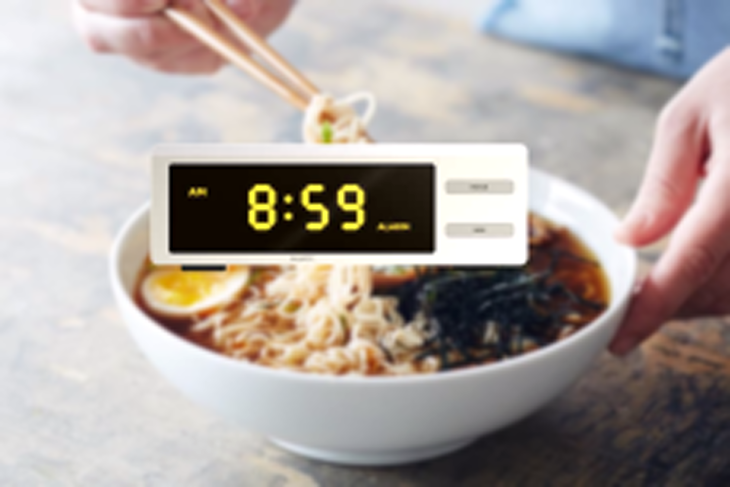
8.59
